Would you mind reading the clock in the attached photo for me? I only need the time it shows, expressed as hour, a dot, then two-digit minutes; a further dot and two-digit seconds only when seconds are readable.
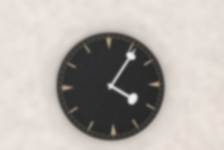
4.06
